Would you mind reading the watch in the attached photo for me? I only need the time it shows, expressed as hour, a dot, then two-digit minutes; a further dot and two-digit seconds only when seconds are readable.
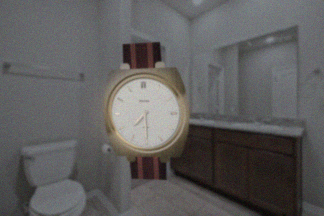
7.30
